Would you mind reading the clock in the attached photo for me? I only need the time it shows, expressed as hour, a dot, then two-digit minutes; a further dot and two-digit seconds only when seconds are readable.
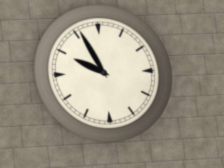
9.56
